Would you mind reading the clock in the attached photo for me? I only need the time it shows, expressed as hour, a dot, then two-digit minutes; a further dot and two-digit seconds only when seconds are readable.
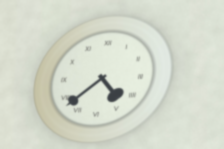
4.38
